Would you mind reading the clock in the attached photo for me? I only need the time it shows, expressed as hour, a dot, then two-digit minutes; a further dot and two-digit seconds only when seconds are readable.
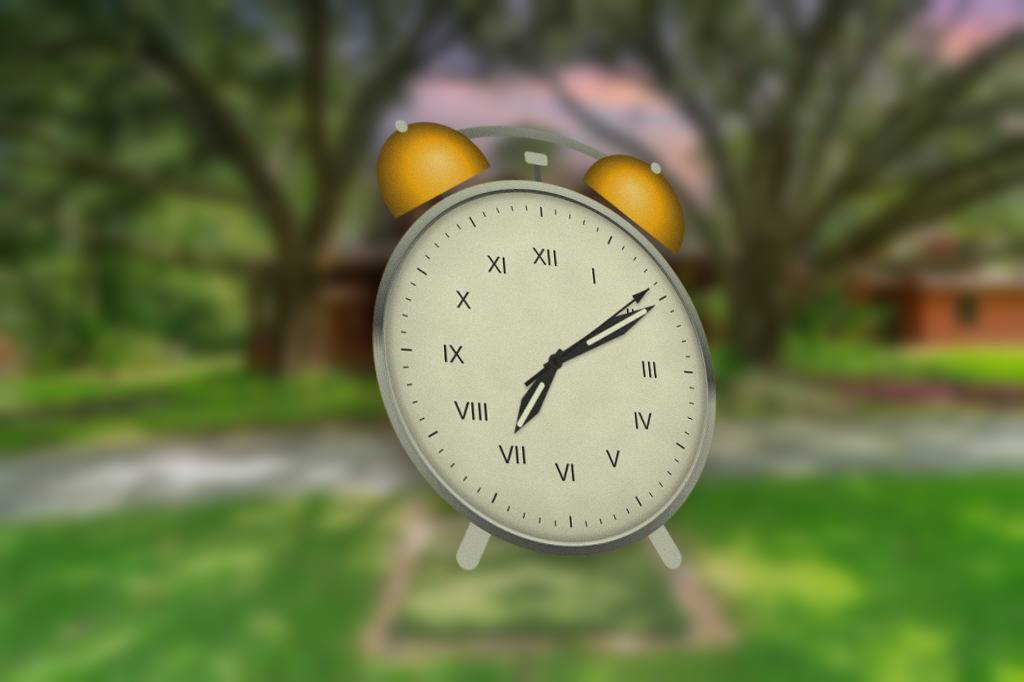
7.10.09
